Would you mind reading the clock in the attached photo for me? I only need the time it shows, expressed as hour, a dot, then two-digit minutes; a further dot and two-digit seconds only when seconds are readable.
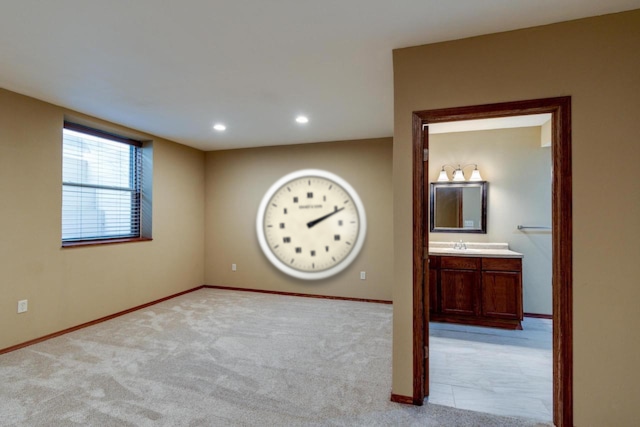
2.11
